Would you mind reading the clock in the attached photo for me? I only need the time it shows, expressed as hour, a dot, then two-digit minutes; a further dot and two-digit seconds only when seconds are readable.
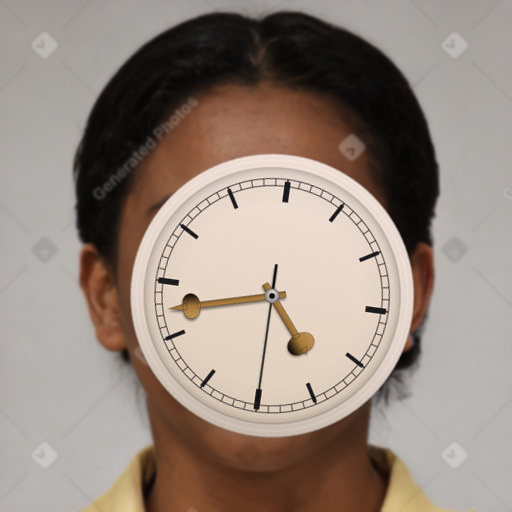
4.42.30
